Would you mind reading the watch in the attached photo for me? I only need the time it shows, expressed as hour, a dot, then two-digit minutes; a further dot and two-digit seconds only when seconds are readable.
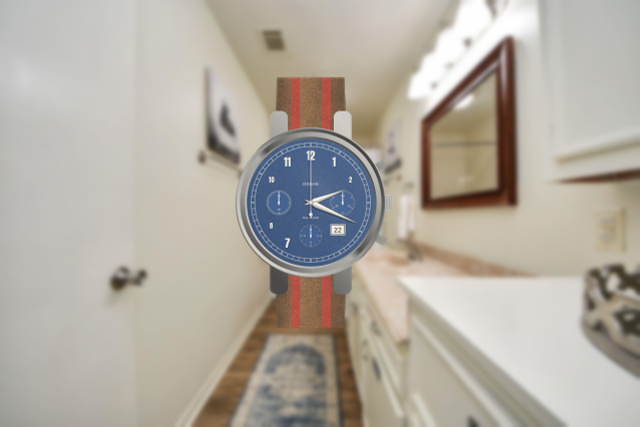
2.19
